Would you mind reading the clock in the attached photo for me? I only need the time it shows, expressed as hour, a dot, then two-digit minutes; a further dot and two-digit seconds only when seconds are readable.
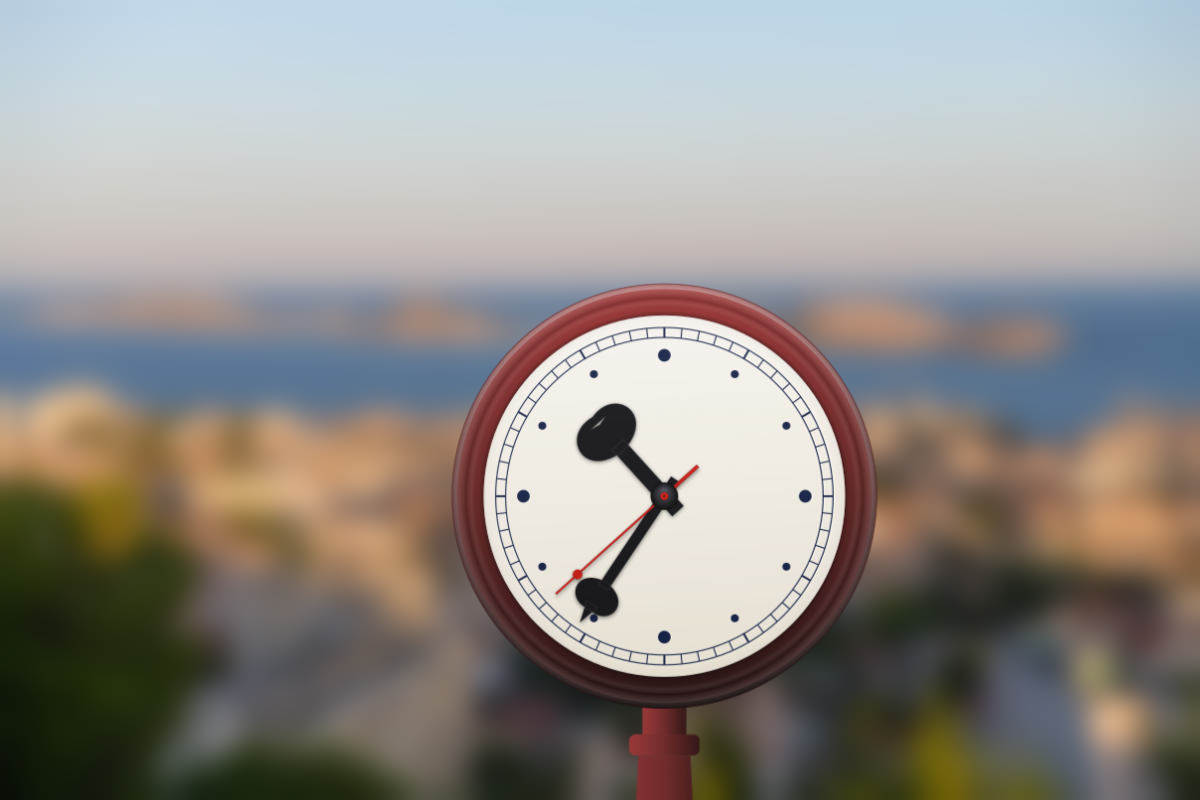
10.35.38
